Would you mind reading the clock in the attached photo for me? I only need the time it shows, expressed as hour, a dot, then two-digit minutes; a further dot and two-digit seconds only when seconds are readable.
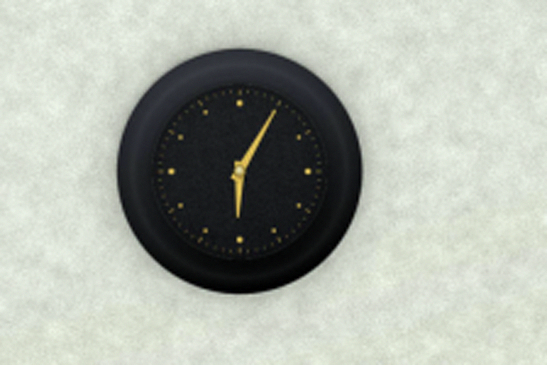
6.05
